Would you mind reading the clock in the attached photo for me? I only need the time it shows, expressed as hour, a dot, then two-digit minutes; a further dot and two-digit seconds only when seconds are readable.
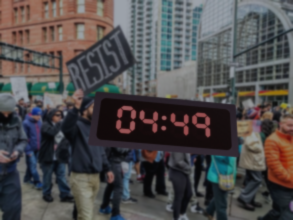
4.49
